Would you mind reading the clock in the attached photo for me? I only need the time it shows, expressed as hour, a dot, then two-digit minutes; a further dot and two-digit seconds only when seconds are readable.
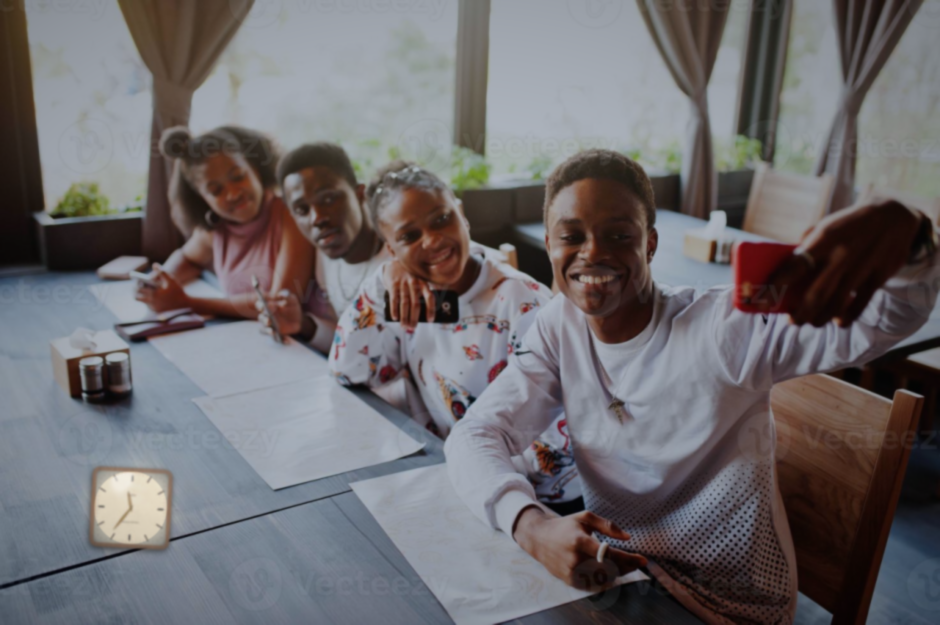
11.36
